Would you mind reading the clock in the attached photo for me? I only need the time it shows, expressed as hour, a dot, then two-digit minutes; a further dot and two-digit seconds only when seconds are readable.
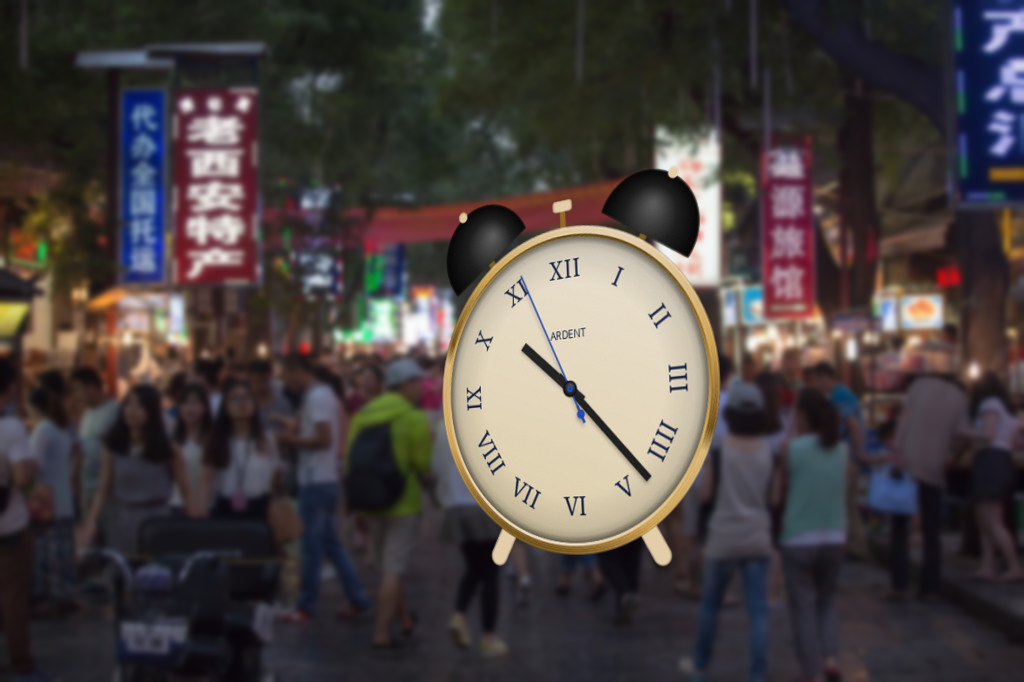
10.22.56
